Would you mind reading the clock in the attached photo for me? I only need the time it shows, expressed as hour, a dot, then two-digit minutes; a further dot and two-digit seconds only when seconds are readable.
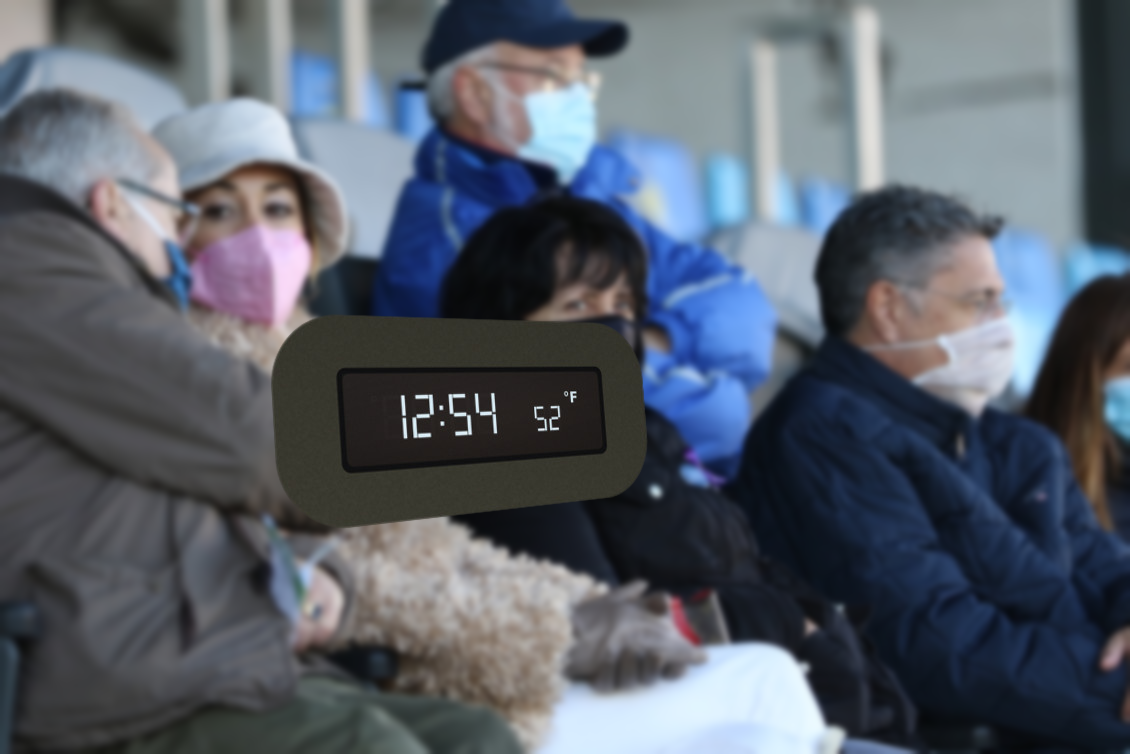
12.54
